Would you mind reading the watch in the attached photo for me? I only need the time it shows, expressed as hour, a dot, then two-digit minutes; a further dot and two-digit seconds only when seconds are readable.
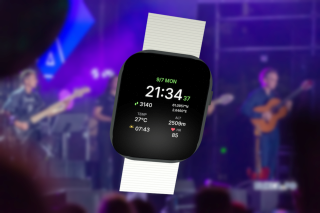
21.34
